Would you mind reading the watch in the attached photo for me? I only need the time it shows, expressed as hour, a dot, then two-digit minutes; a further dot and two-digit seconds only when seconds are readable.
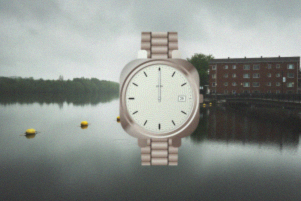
12.00
